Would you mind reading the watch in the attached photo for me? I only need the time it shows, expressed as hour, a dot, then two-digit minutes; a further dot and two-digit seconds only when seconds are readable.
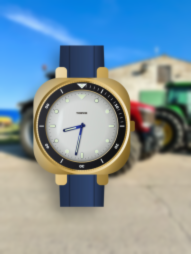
8.32
